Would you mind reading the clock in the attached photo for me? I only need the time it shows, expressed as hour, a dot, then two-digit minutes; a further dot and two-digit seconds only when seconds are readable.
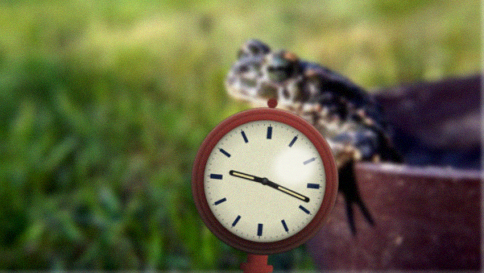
9.18
